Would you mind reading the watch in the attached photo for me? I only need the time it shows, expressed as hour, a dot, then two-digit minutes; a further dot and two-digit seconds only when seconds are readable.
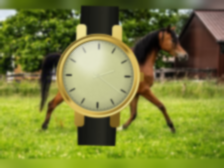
2.21
